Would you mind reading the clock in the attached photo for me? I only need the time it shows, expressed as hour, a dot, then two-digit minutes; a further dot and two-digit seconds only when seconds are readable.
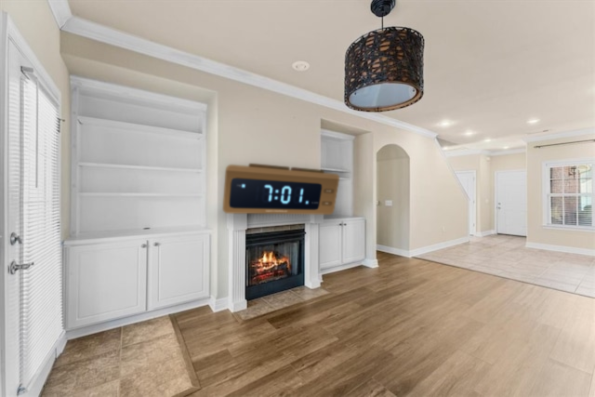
7.01
